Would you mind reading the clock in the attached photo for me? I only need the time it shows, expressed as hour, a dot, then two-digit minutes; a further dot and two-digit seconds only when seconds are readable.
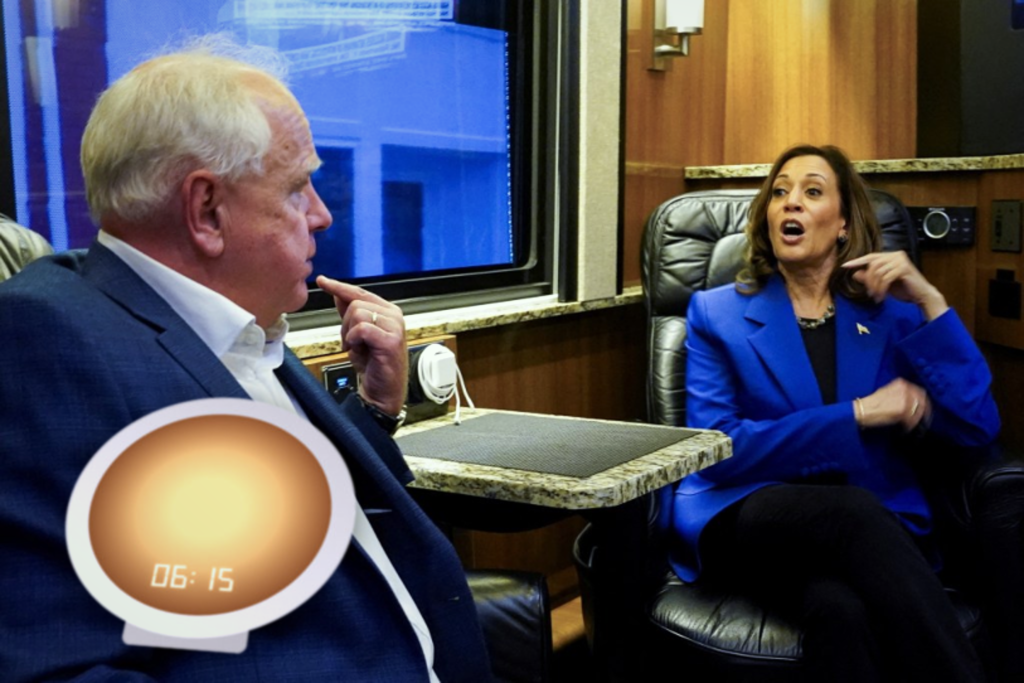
6.15
